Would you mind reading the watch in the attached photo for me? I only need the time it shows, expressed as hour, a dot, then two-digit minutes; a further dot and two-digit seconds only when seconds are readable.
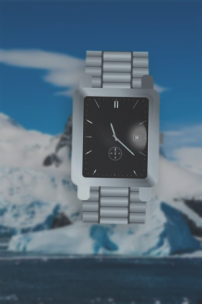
11.22
